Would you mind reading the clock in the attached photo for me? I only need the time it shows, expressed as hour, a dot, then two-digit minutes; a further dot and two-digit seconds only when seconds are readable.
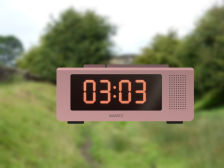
3.03
